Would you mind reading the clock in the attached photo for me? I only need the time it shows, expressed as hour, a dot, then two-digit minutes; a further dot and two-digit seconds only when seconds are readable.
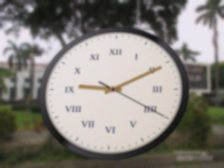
9.10.20
